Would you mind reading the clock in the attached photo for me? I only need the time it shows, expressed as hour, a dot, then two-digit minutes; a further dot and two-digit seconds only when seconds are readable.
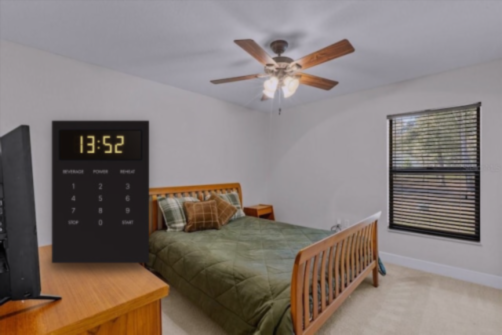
13.52
